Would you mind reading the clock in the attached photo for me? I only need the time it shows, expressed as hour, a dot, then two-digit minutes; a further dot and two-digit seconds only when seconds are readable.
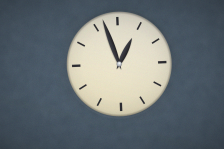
12.57
